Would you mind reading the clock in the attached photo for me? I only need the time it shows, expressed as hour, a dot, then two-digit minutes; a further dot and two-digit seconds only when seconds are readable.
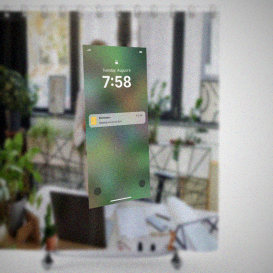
7.58
